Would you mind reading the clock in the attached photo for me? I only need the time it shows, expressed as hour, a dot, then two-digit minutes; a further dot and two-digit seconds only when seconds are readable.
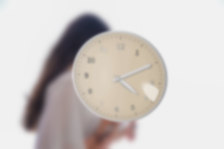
4.10
